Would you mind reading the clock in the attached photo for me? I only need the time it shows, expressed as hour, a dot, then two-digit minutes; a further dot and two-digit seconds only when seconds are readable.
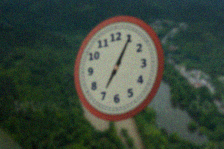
7.05
